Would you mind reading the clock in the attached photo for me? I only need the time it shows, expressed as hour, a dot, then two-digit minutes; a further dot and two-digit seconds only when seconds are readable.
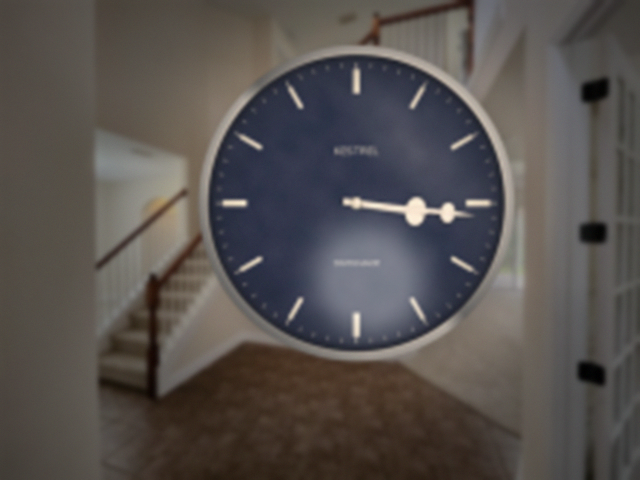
3.16
